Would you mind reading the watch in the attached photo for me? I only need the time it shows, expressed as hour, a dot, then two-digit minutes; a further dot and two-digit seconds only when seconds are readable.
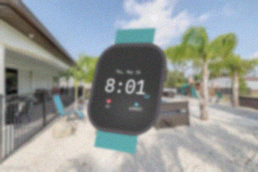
8.01
